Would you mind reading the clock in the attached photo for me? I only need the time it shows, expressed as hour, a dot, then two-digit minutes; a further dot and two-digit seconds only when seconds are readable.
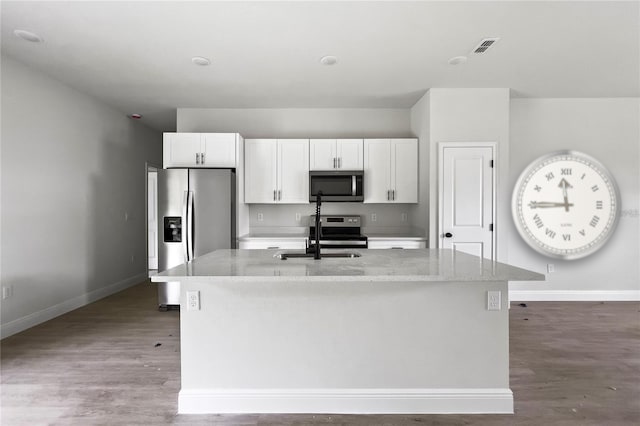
11.45
